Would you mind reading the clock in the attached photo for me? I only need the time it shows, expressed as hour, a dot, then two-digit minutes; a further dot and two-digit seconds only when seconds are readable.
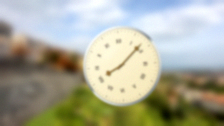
8.08
